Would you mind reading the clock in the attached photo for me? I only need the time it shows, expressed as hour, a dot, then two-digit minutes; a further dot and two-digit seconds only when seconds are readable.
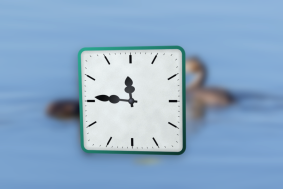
11.46
